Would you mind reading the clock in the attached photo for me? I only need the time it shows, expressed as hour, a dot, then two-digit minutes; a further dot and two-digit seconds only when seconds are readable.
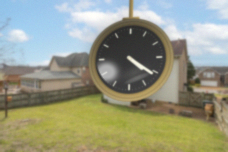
4.21
